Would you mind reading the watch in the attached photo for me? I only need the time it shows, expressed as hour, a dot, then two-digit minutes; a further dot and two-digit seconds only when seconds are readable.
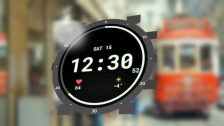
12.30
